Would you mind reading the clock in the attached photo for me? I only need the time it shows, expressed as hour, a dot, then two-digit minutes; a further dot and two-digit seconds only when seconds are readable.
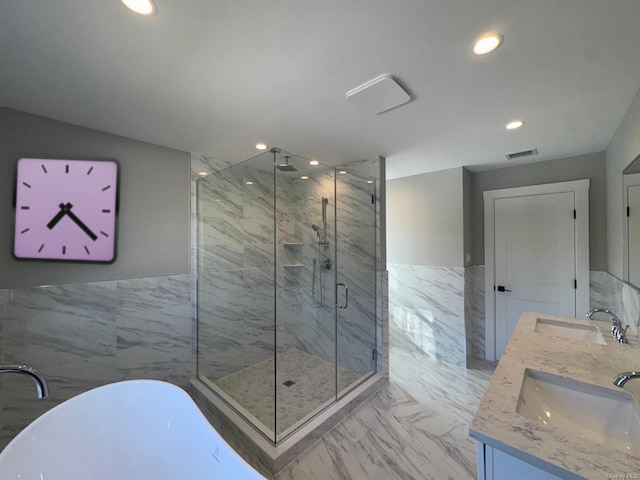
7.22
